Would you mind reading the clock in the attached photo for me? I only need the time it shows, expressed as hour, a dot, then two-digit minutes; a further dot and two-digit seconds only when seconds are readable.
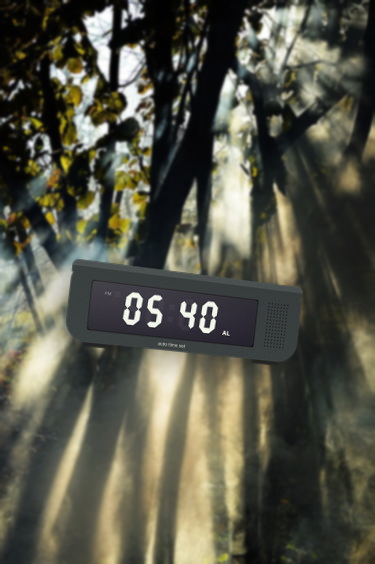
5.40
